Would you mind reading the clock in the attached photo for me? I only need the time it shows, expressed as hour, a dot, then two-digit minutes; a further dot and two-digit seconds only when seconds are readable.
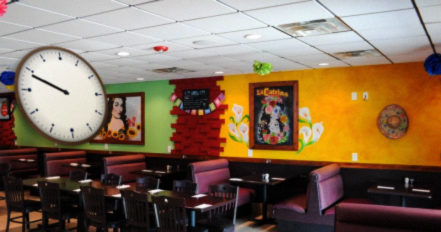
9.49
